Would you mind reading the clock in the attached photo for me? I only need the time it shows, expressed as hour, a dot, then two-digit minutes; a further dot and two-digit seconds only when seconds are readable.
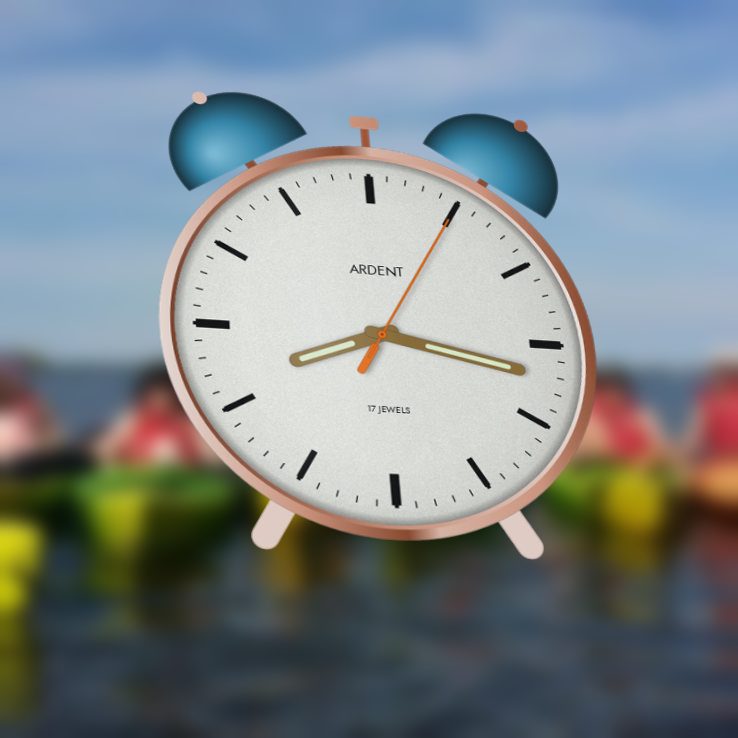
8.17.05
